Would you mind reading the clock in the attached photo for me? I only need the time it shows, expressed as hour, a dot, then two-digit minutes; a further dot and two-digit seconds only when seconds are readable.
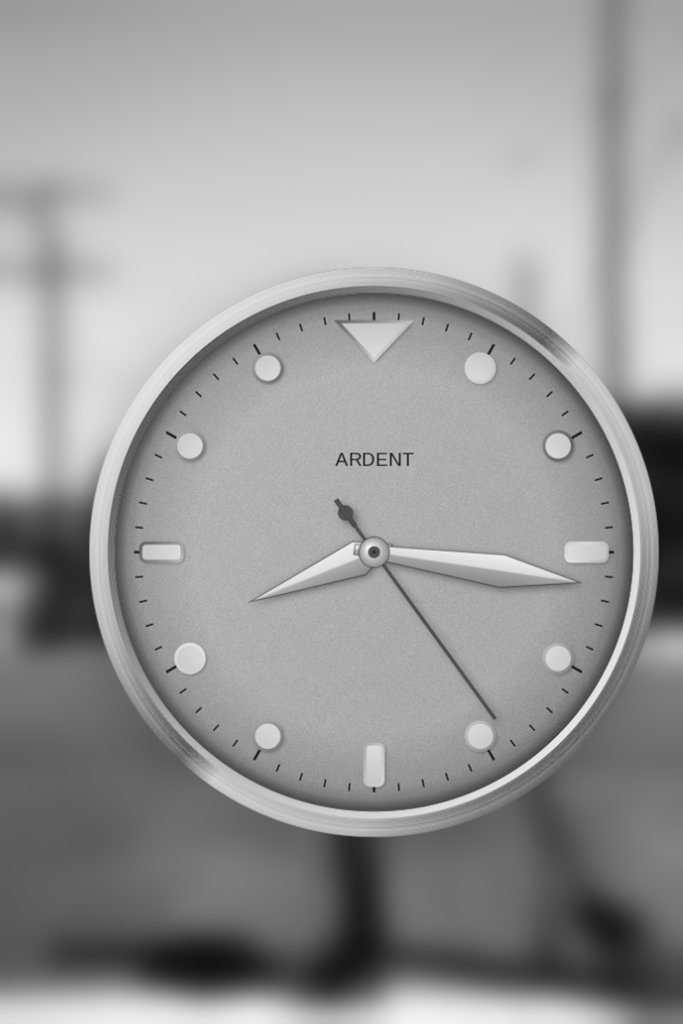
8.16.24
